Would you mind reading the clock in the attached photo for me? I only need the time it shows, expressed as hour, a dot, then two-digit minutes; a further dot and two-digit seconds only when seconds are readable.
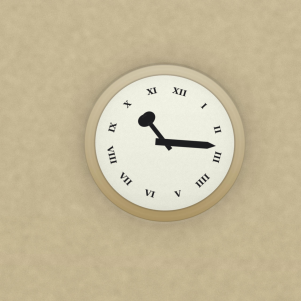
10.13
